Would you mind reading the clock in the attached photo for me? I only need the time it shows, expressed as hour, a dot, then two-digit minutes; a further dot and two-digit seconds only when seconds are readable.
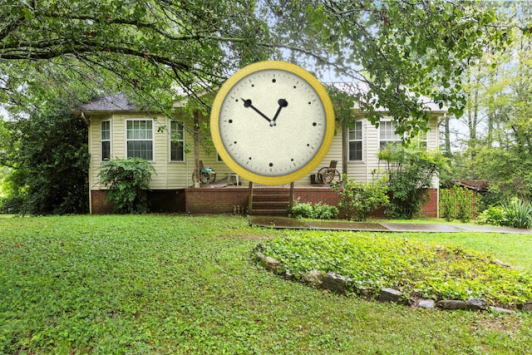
12.51
